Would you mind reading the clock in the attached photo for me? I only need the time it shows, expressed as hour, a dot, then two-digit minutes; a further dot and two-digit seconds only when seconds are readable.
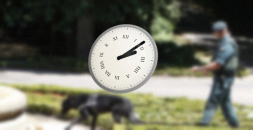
2.08
